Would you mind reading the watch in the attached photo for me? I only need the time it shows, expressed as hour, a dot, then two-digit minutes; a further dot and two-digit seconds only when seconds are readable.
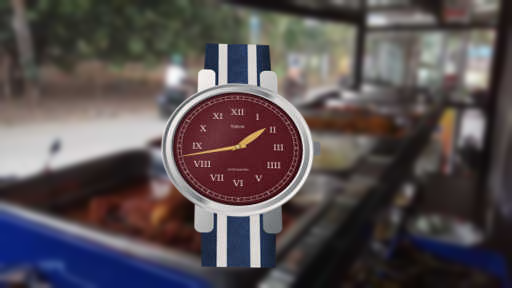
1.43
